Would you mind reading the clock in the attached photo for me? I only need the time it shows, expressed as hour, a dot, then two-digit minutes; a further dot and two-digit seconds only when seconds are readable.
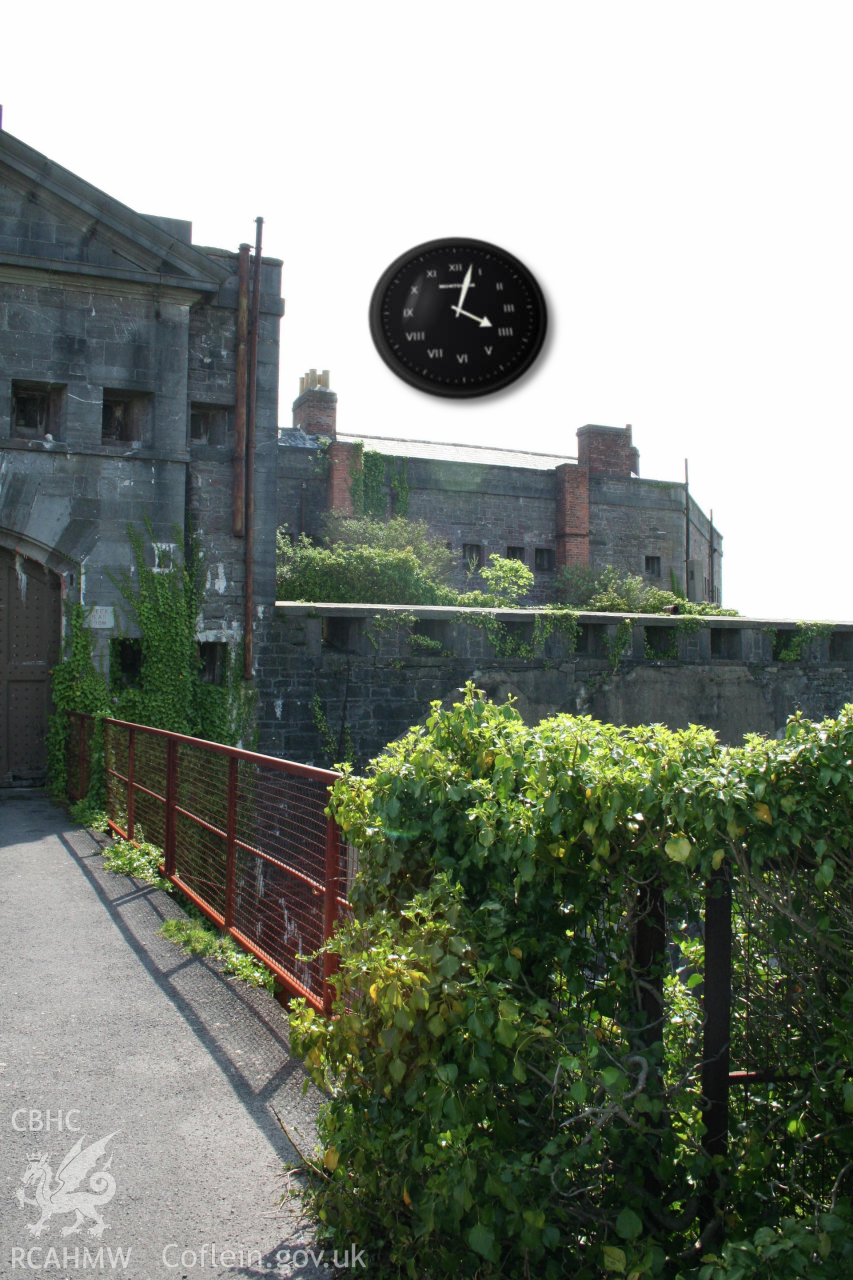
4.03
